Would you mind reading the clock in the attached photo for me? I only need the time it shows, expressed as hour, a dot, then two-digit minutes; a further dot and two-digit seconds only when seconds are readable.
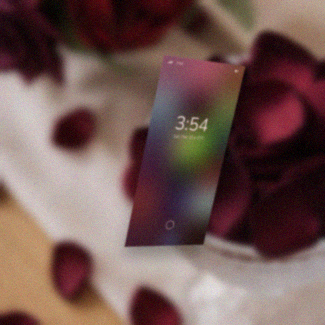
3.54
